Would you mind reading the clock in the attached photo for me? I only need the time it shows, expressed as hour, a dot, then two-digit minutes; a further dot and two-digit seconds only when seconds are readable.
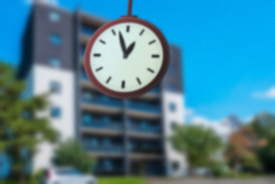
12.57
